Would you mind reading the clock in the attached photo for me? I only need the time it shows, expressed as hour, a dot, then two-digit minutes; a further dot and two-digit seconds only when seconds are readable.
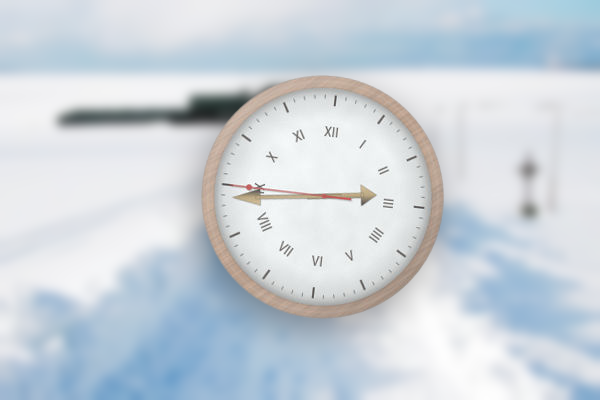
2.43.45
